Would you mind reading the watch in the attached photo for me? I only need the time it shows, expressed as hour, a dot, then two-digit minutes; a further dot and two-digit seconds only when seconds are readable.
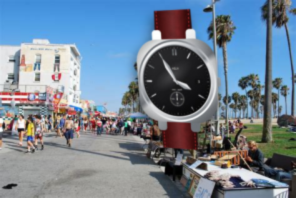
3.55
